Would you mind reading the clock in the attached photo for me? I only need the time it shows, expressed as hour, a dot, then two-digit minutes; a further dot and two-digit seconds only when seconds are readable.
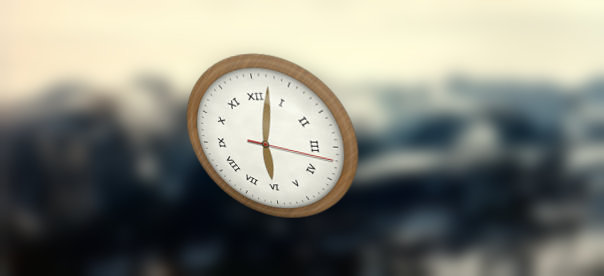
6.02.17
